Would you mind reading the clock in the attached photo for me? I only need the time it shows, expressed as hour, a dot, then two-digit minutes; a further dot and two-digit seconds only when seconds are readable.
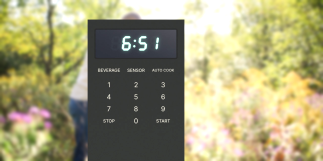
6.51
